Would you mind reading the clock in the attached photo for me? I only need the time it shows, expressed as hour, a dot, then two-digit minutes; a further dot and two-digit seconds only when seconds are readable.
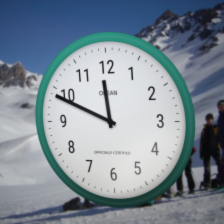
11.49
